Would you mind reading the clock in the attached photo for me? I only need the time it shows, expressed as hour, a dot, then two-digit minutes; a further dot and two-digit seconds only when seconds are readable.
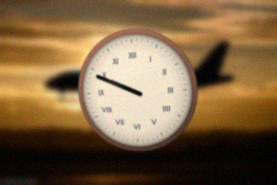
9.49
